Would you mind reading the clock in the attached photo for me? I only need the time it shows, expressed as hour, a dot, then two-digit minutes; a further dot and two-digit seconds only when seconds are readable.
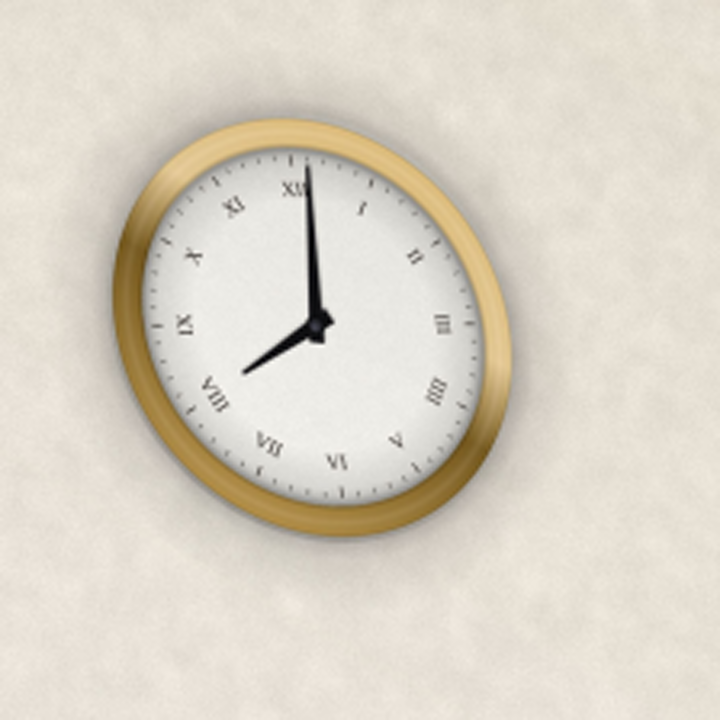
8.01
